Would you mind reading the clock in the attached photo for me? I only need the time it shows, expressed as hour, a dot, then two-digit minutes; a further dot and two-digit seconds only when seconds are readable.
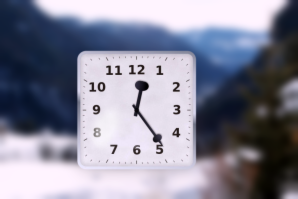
12.24
